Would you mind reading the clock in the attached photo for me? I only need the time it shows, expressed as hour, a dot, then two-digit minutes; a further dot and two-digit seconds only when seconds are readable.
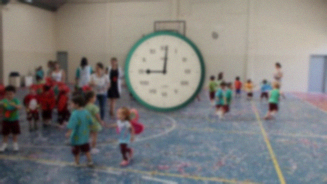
9.01
